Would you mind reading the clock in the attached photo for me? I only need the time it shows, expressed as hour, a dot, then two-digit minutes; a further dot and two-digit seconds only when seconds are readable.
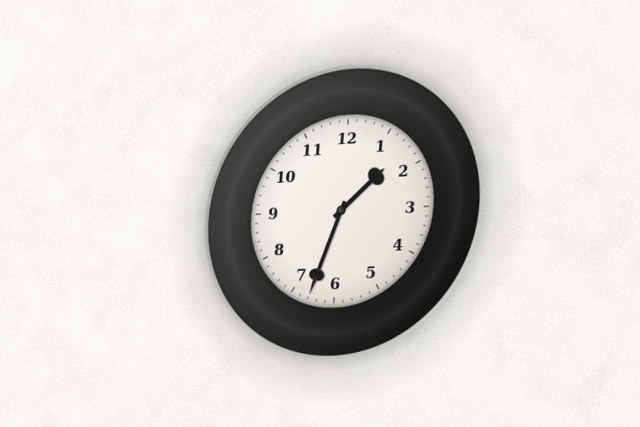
1.33
